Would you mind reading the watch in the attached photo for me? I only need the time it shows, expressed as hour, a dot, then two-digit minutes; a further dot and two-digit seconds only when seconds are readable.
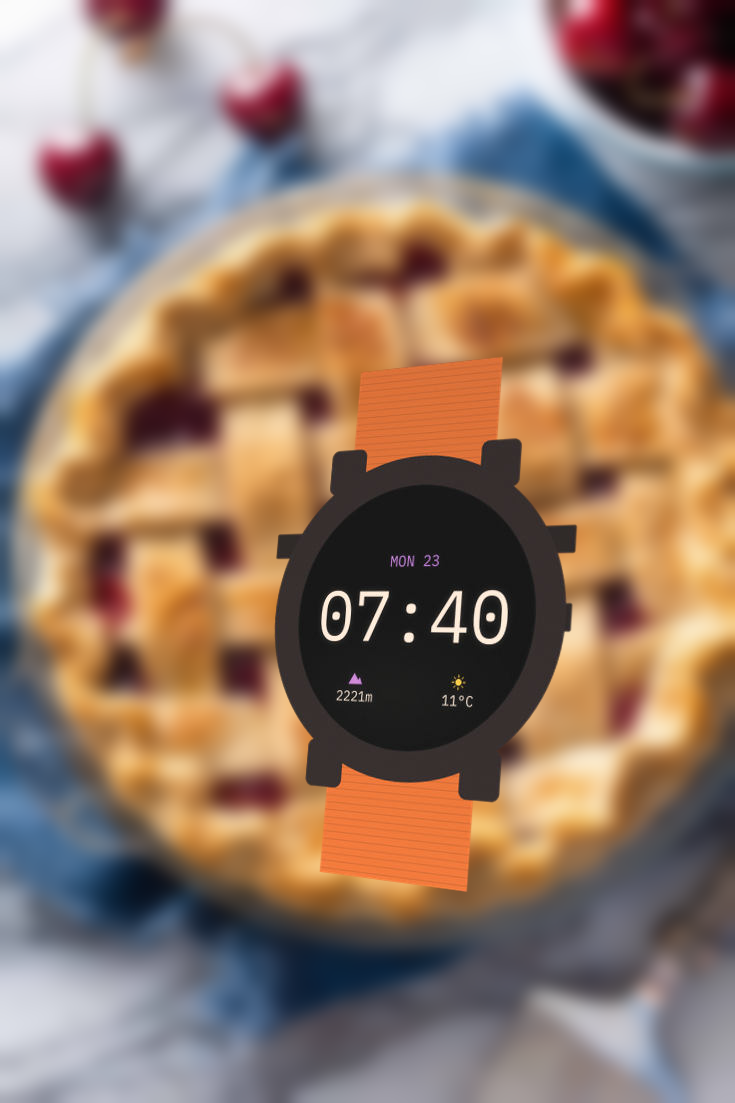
7.40
